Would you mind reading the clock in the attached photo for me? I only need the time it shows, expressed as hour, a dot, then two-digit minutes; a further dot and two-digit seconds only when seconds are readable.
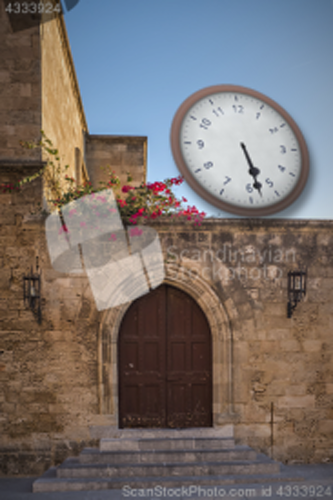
5.28
